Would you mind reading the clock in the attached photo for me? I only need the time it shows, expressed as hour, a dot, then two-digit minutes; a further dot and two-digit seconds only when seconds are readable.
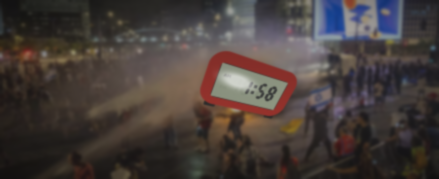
1.58
